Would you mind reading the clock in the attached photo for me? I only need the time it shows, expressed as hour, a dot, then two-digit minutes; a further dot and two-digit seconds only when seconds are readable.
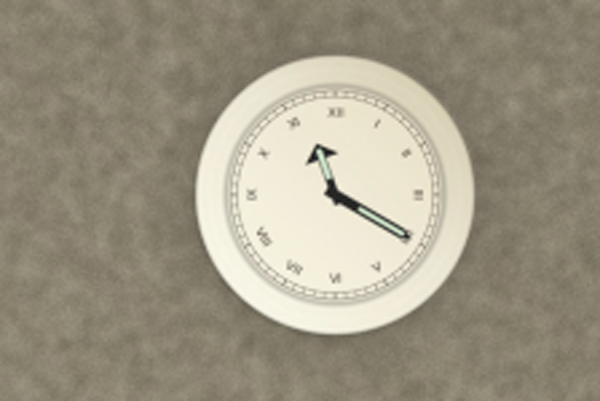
11.20
